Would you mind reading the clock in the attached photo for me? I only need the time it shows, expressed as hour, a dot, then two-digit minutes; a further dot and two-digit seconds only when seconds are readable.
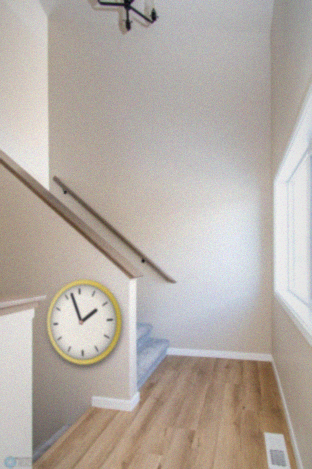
1.57
